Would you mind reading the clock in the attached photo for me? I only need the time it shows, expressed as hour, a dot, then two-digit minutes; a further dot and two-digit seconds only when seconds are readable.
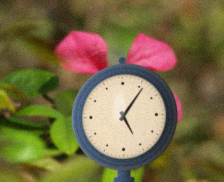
5.06
